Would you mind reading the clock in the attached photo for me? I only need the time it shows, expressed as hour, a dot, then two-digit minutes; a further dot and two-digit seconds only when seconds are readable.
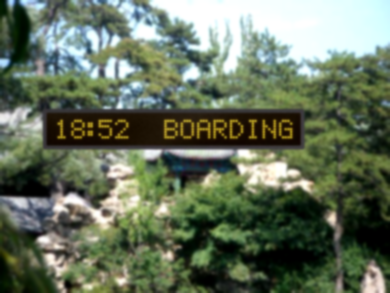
18.52
